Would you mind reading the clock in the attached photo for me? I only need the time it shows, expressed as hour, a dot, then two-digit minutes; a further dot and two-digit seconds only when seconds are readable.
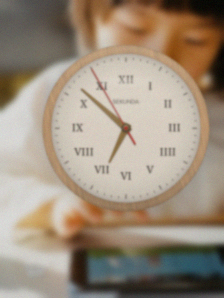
6.51.55
